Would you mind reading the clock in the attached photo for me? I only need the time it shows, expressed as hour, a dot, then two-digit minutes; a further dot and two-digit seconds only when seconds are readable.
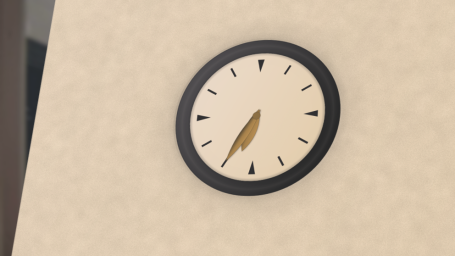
6.35
